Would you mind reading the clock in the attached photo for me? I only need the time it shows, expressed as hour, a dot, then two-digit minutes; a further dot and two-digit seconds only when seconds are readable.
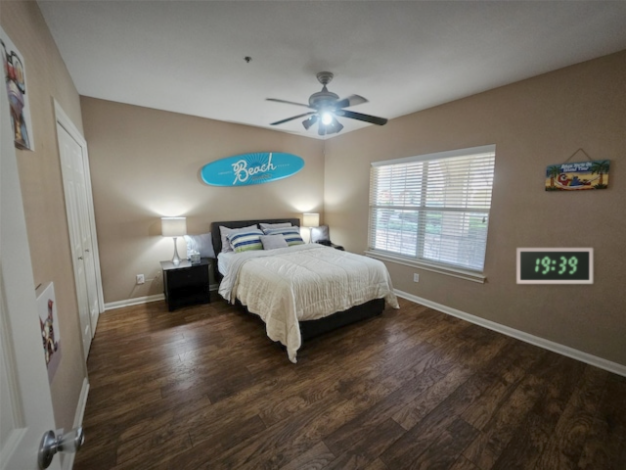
19.39
